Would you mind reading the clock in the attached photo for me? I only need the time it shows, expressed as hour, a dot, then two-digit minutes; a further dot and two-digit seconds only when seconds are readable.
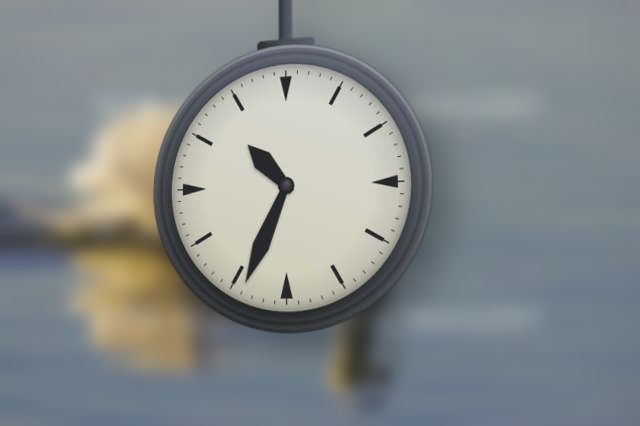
10.34
